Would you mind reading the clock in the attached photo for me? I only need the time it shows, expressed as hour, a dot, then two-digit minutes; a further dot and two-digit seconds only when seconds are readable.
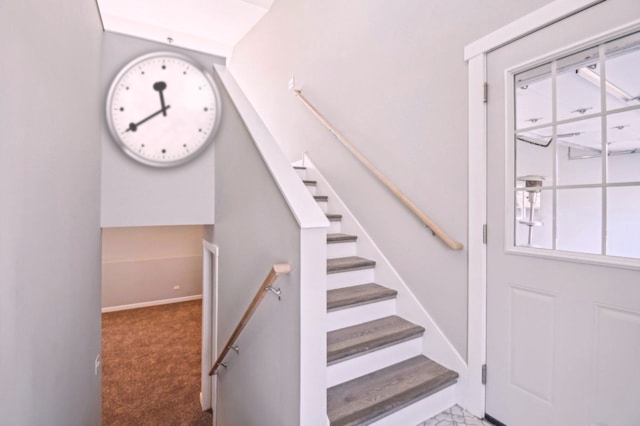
11.40
